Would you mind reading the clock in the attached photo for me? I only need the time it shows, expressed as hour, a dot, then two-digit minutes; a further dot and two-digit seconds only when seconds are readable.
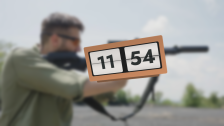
11.54
